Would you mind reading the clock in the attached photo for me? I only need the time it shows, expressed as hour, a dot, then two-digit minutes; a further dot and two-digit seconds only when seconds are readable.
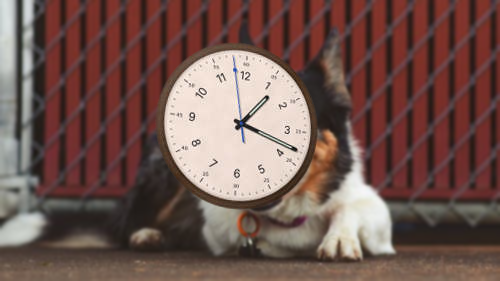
1.17.58
